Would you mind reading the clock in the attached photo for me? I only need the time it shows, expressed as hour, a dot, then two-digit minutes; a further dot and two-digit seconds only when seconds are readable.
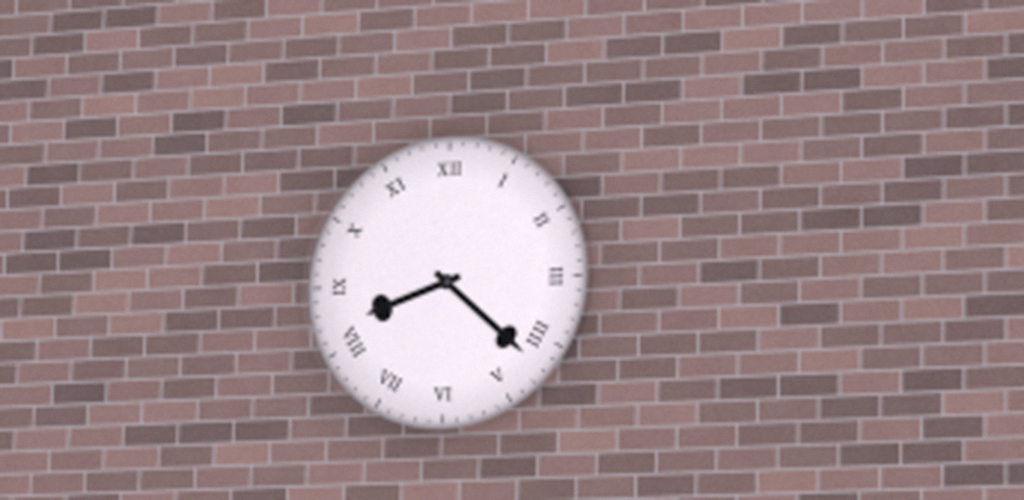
8.22
